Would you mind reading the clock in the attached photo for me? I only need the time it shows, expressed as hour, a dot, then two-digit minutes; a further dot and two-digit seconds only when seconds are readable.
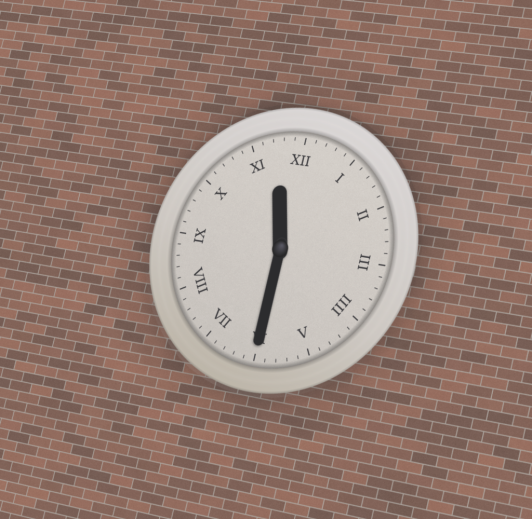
11.30
